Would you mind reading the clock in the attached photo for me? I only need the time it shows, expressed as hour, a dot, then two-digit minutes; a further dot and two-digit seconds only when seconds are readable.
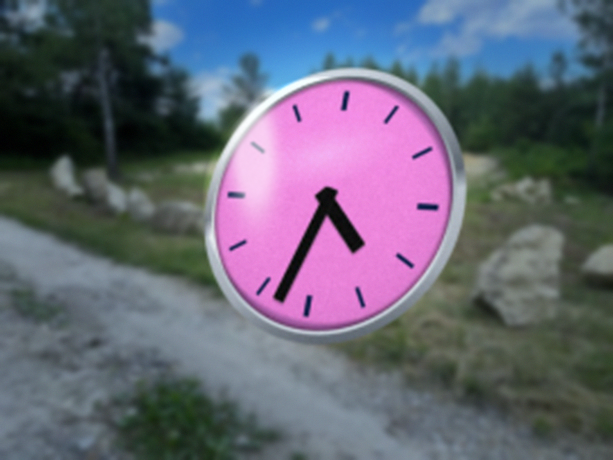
4.33
